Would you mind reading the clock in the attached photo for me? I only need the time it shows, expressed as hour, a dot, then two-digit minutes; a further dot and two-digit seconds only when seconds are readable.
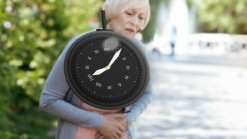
8.06
